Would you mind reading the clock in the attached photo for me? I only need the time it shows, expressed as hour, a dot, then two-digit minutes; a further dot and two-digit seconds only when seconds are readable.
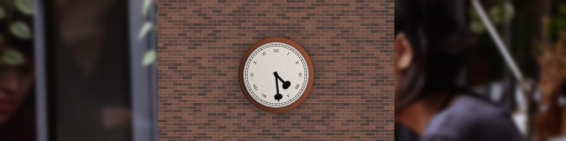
4.29
